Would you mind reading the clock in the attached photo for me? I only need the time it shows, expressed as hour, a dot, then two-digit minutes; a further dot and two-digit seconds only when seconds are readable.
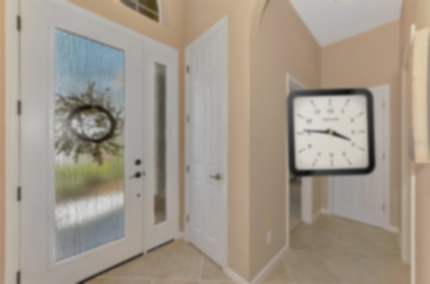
3.46
